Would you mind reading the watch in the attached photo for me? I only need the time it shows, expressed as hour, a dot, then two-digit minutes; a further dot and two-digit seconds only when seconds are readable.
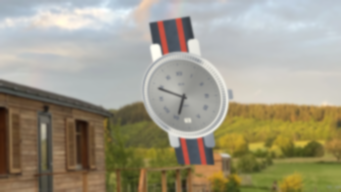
6.49
